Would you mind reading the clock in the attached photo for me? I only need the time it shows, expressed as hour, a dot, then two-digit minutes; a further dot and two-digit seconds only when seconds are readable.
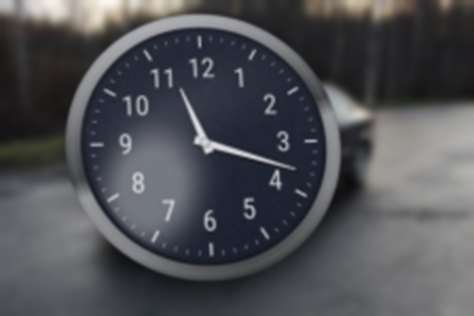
11.18
